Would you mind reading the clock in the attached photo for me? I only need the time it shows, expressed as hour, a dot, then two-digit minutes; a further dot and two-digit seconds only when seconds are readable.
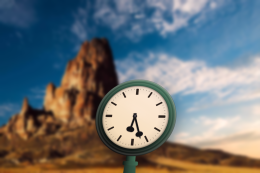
6.27
